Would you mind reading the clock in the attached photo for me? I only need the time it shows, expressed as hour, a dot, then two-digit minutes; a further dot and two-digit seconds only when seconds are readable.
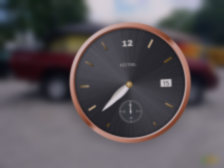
7.38
